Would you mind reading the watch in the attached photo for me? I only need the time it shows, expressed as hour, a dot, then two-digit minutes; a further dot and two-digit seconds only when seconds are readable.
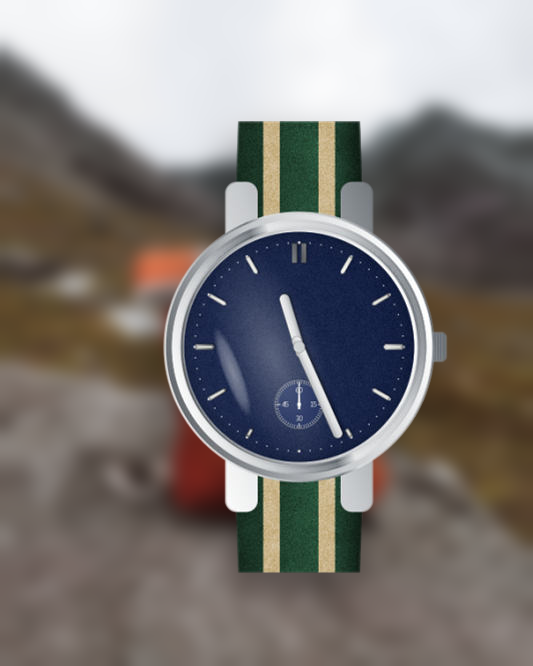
11.26
